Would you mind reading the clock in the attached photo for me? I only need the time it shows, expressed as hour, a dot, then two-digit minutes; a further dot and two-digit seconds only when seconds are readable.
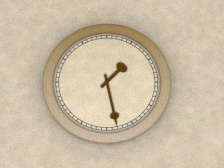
1.28
